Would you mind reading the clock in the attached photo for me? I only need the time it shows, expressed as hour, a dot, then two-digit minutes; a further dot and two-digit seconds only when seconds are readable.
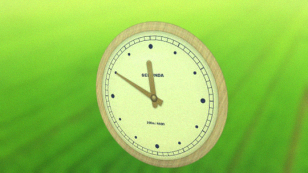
11.50
